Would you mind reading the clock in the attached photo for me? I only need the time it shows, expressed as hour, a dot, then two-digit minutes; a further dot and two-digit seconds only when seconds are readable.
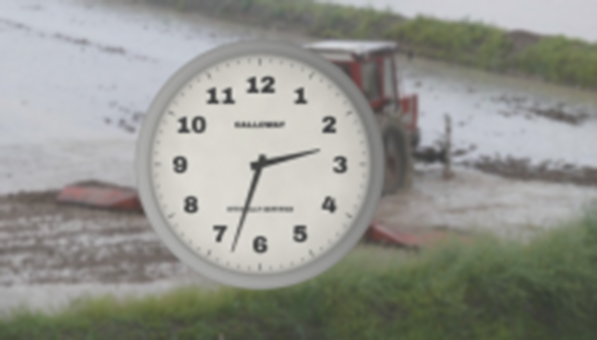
2.33
